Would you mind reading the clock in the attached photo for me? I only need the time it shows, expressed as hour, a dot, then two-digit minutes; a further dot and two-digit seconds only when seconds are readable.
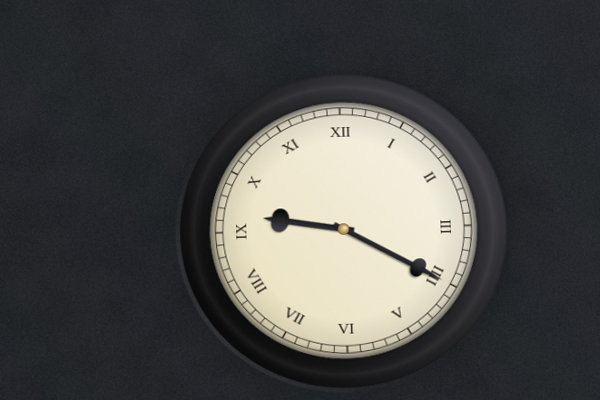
9.20
